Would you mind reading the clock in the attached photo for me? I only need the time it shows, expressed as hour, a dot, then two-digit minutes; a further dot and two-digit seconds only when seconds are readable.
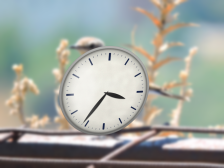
3.36
